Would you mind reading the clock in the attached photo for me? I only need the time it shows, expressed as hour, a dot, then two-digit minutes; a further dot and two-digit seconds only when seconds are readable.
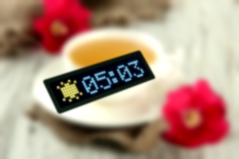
5.03
